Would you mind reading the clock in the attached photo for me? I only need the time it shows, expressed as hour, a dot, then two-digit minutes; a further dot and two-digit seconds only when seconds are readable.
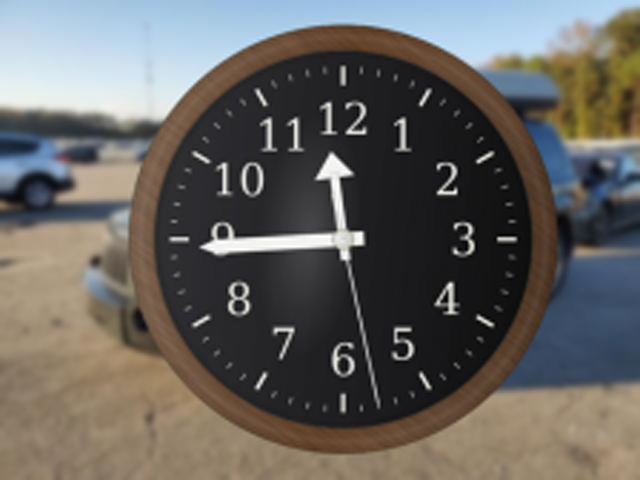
11.44.28
